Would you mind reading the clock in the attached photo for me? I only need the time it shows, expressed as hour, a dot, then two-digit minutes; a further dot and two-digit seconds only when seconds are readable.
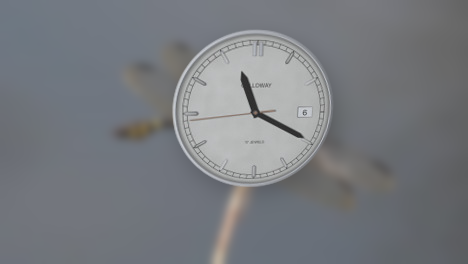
11.19.44
